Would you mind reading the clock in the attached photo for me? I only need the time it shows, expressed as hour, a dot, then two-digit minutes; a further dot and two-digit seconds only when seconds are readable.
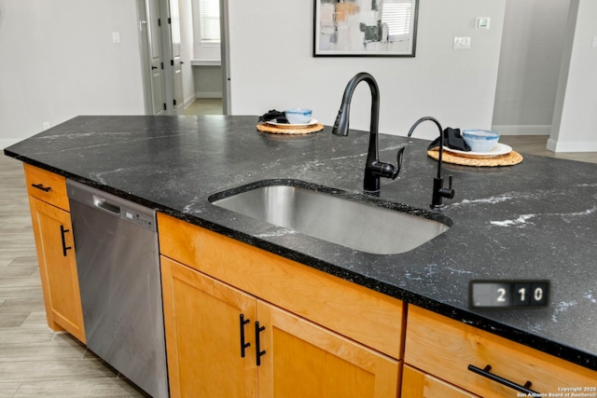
2.10
